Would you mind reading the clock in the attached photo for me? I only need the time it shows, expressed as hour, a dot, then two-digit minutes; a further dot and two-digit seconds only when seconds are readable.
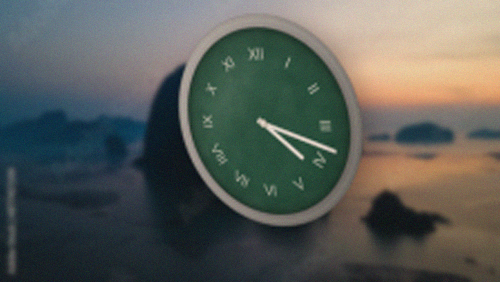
4.18
